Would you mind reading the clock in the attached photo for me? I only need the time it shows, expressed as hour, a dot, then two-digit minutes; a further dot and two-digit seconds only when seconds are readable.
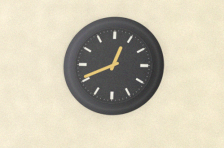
12.41
